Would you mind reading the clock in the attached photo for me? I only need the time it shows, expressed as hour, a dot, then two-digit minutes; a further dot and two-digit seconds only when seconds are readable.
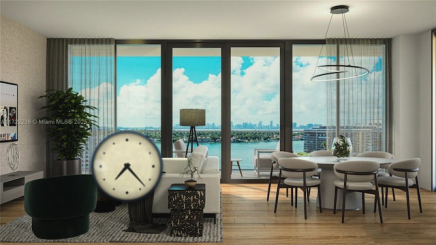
7.23
